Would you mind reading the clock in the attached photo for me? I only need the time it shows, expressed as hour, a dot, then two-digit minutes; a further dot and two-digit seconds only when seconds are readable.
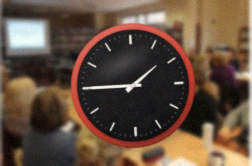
1.45
